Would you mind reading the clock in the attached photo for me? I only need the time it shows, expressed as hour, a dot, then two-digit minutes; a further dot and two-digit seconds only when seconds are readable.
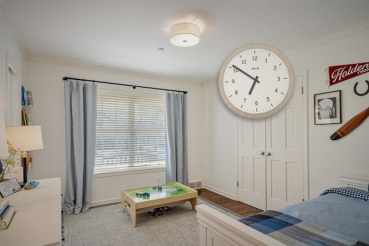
6.51
